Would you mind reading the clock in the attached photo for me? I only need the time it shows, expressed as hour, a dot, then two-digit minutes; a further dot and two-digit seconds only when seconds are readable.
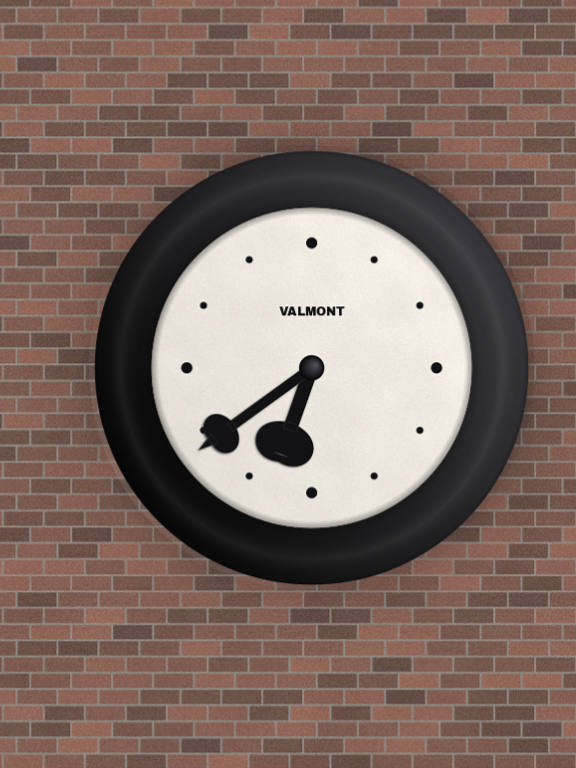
6.39
